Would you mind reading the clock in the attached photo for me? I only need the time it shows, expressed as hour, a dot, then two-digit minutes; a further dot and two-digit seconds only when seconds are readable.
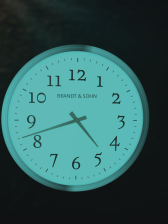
4.42
